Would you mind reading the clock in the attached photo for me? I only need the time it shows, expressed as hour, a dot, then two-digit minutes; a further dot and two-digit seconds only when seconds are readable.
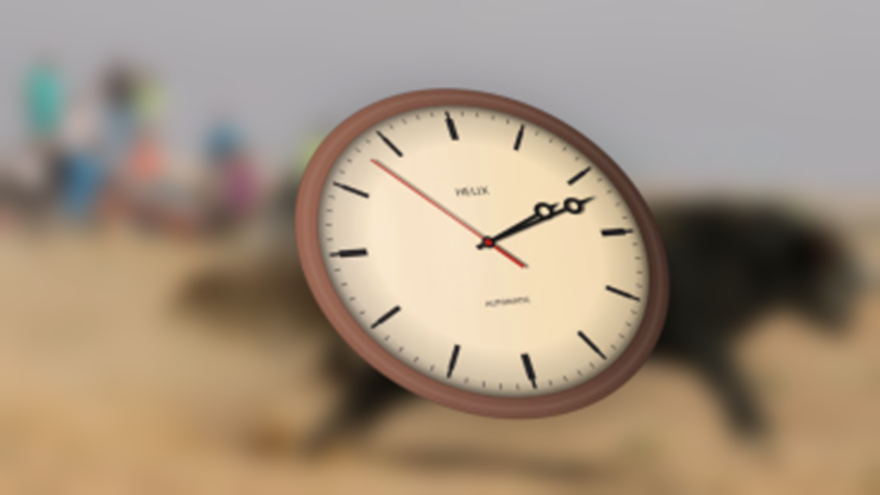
2.11.53
